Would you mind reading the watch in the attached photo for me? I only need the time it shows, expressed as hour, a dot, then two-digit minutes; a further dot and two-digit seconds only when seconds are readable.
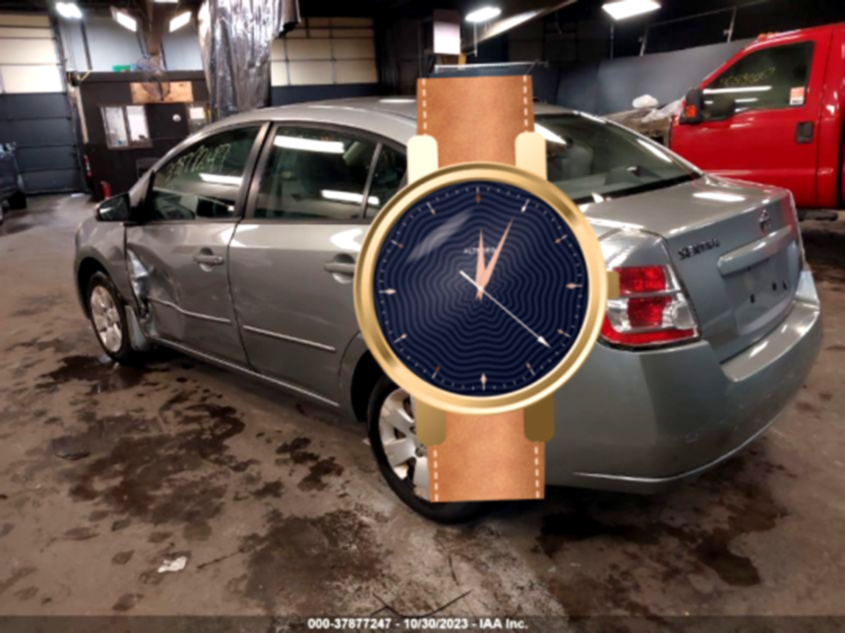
12.04.22
